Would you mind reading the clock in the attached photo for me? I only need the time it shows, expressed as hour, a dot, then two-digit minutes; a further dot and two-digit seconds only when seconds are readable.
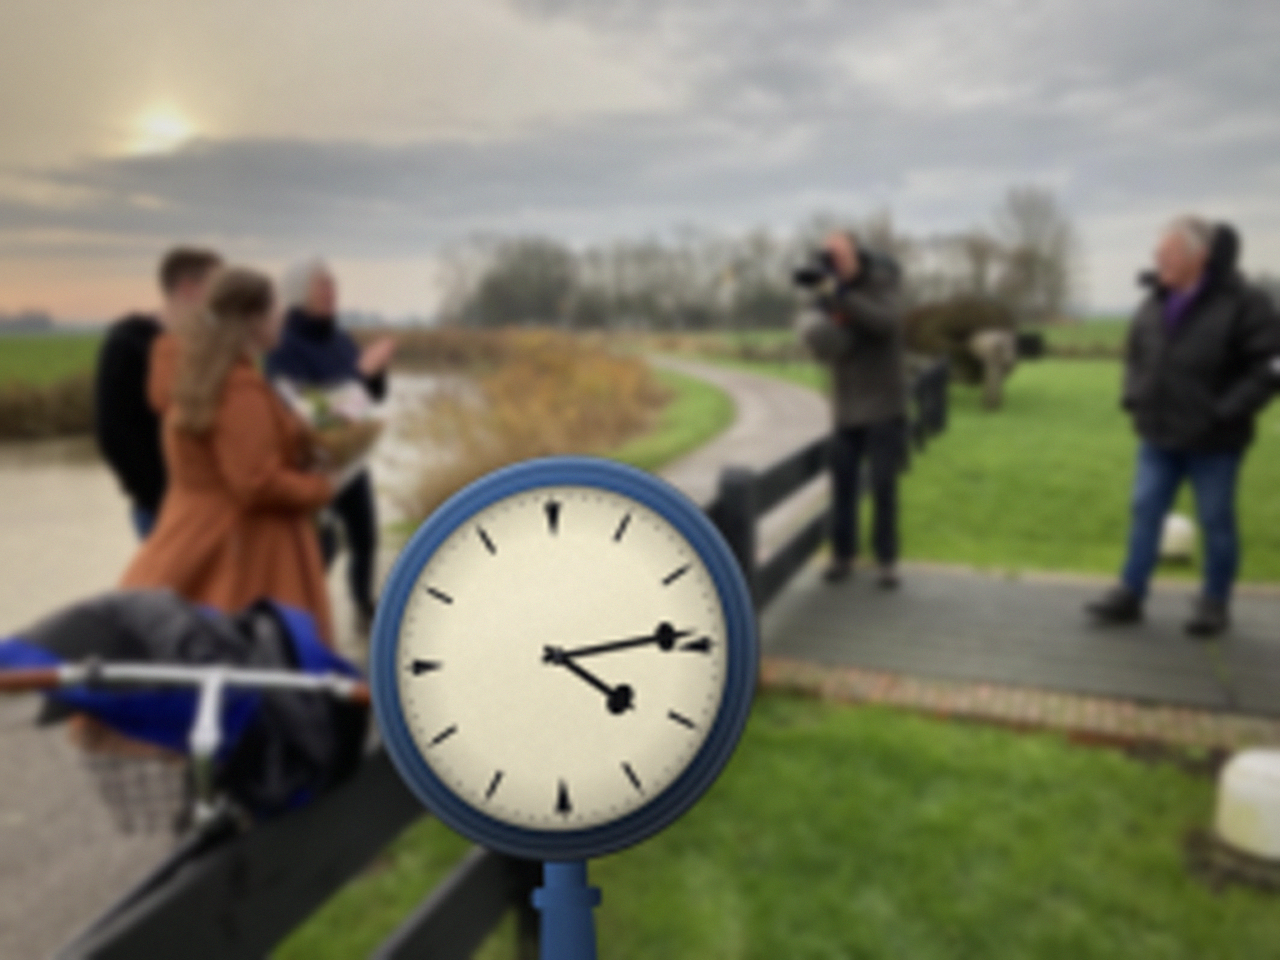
4.14
